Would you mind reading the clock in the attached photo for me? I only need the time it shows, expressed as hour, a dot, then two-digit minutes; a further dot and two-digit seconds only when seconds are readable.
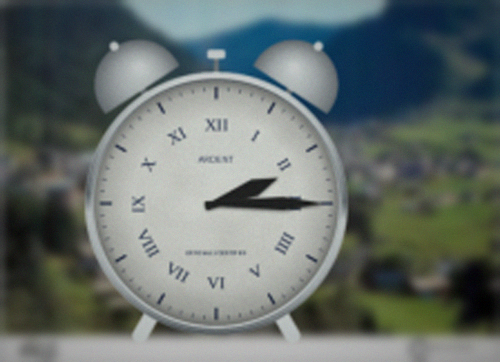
2.15
